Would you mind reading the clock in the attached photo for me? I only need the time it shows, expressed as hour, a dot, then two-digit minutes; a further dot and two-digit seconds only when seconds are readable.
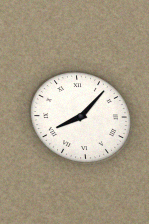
8.07
